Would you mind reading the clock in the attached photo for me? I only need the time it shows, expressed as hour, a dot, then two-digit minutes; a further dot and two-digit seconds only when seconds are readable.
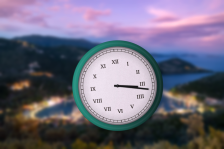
3.17
